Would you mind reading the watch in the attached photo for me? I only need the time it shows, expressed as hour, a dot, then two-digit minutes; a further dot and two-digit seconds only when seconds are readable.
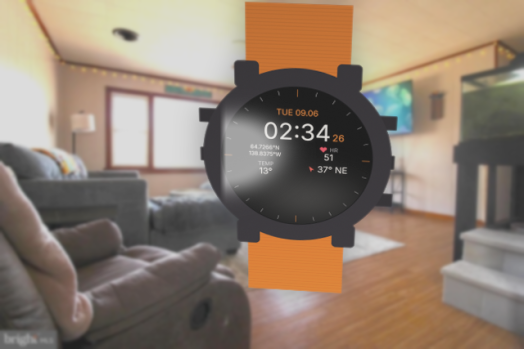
2.34.26
